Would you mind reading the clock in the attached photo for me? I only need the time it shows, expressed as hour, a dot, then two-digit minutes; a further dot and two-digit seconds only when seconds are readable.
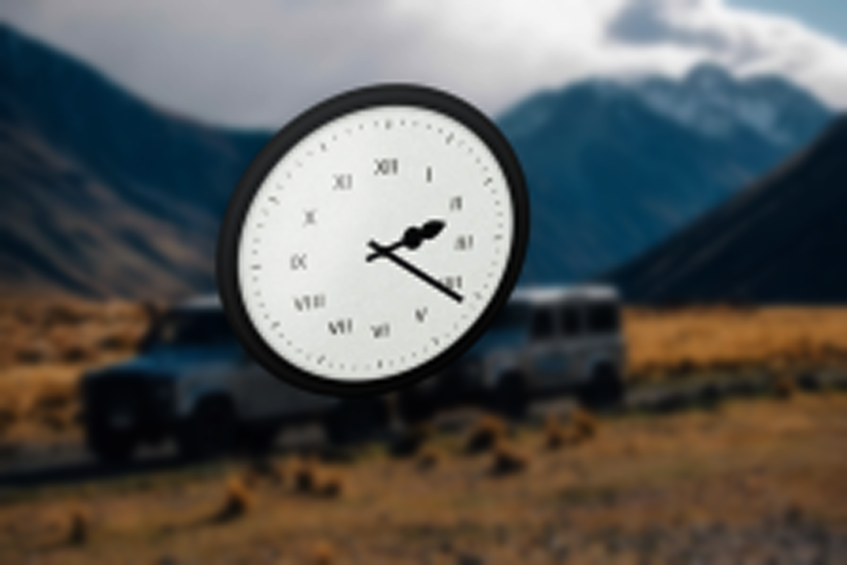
2.21
